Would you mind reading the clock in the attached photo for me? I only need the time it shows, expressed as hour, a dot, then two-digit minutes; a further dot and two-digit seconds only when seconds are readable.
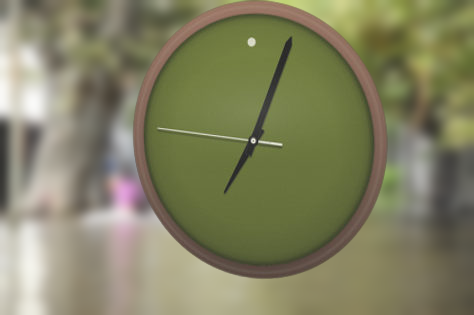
7.03.46
